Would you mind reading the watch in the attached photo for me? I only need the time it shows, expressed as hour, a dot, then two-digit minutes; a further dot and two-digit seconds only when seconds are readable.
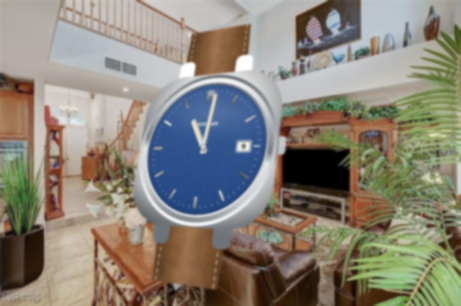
11.01
